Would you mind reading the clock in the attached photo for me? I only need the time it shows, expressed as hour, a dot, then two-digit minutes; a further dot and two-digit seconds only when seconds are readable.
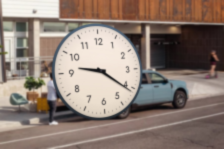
9.21
